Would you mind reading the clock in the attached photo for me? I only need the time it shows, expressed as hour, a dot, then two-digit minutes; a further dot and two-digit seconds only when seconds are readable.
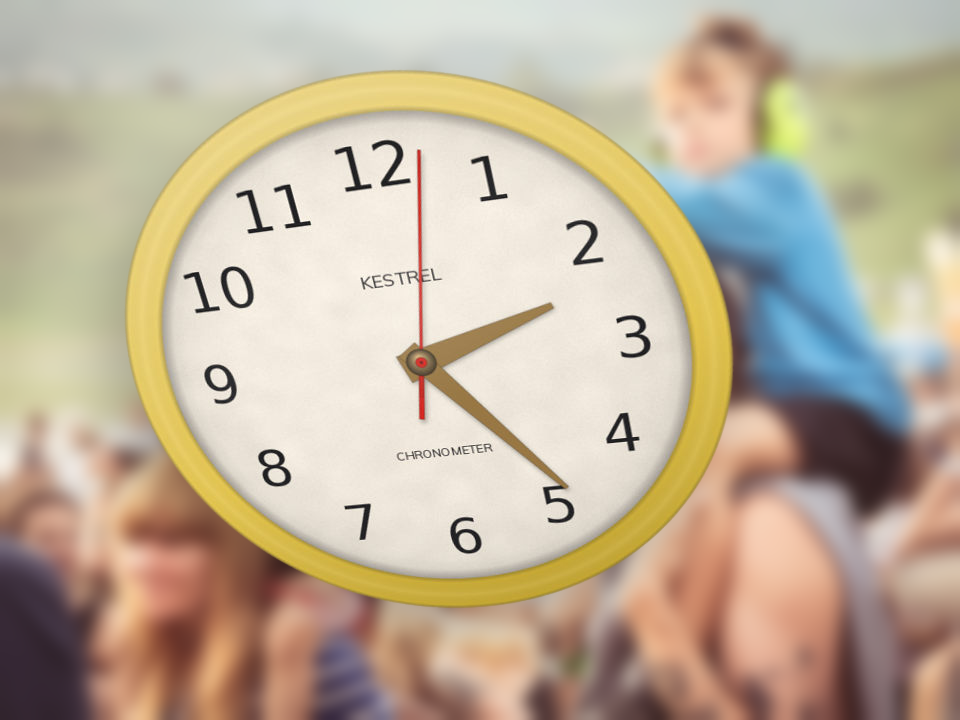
2.24.02
